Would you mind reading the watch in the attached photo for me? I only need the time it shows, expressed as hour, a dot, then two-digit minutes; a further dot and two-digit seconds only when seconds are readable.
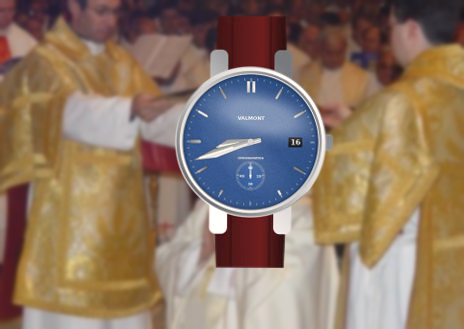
8.42
